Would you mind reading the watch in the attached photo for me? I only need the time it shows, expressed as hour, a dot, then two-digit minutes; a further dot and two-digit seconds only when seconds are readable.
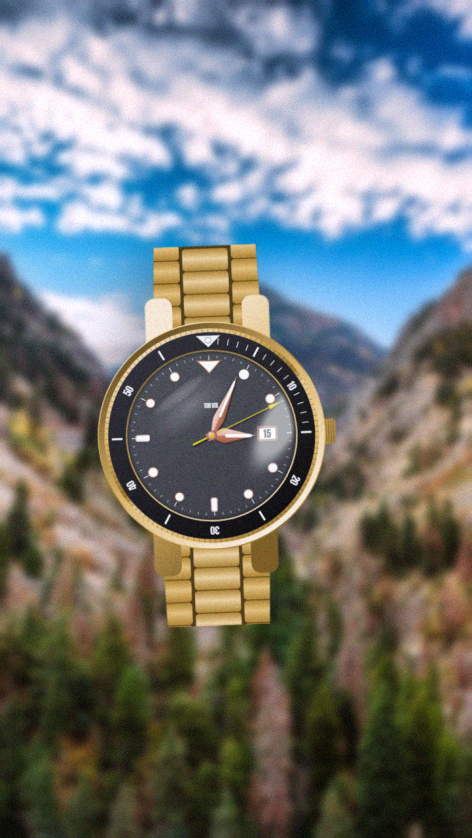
3.04.11
